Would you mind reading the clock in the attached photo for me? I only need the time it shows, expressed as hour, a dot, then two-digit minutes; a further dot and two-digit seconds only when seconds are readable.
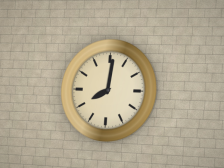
8.01
